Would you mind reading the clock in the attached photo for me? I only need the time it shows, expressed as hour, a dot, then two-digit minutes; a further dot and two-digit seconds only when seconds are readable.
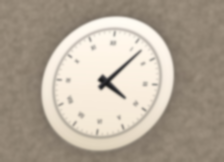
4.07
